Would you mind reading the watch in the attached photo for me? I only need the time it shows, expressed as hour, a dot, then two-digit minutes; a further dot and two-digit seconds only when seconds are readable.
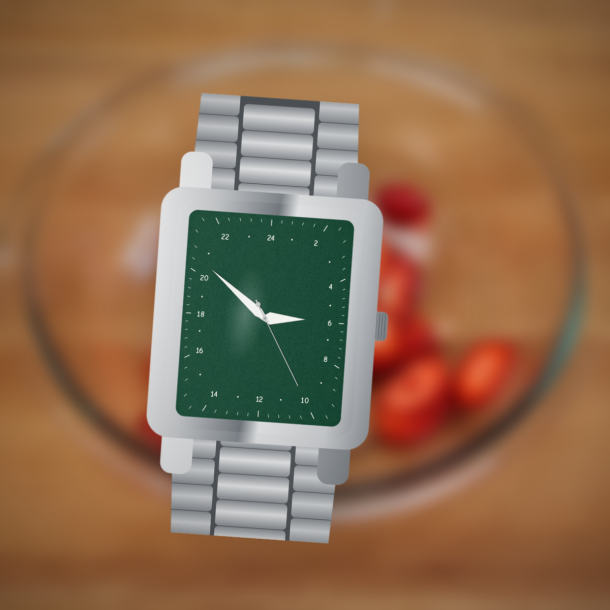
5.51.25
